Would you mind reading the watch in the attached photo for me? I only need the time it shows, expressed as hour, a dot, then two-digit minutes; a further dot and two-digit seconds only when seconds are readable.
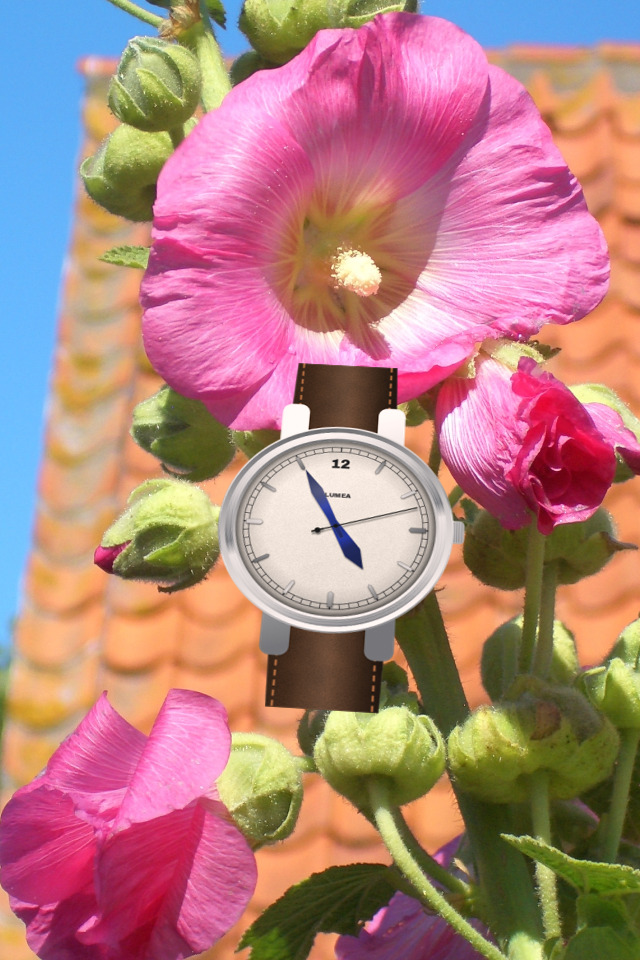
4.55.12
